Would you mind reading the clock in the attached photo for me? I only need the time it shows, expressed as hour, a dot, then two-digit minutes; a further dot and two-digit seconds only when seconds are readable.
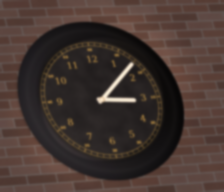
3.08
